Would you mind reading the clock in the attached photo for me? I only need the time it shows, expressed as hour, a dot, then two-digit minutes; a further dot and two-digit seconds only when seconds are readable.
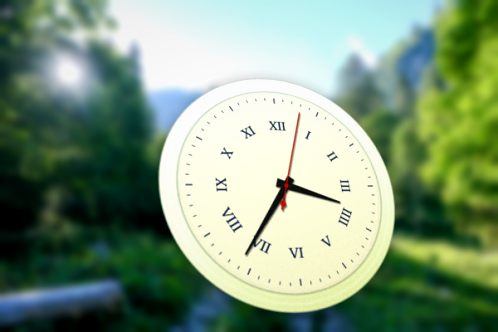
3.36.03
